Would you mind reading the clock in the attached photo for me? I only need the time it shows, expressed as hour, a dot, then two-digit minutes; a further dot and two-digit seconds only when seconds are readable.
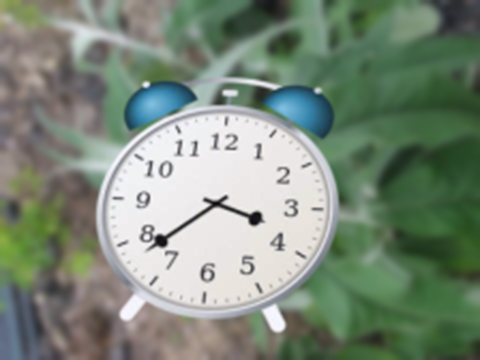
3.38
